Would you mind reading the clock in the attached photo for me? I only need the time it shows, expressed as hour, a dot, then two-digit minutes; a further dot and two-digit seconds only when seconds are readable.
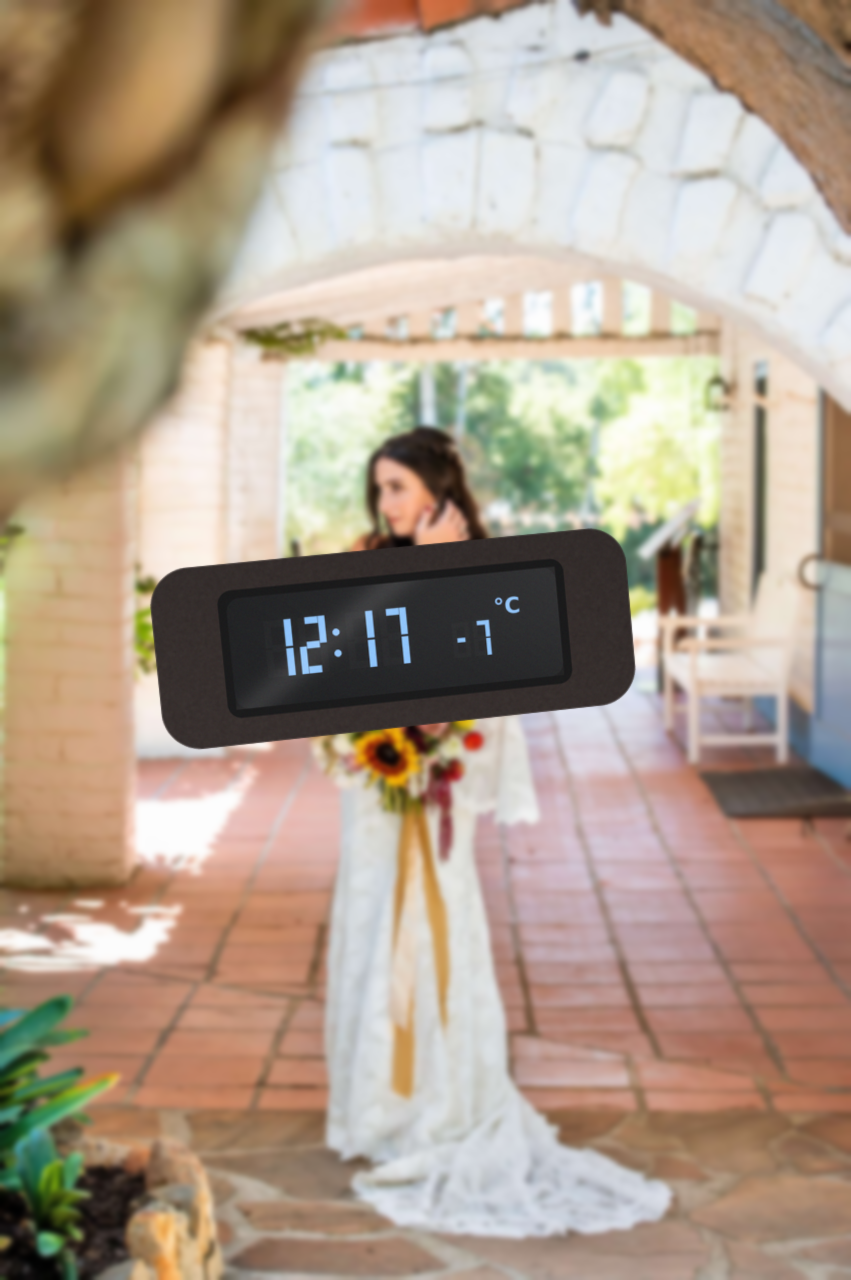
12.17
